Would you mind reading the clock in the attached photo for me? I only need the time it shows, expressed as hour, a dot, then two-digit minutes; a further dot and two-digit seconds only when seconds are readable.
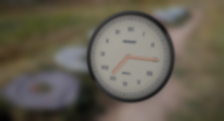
7.15
